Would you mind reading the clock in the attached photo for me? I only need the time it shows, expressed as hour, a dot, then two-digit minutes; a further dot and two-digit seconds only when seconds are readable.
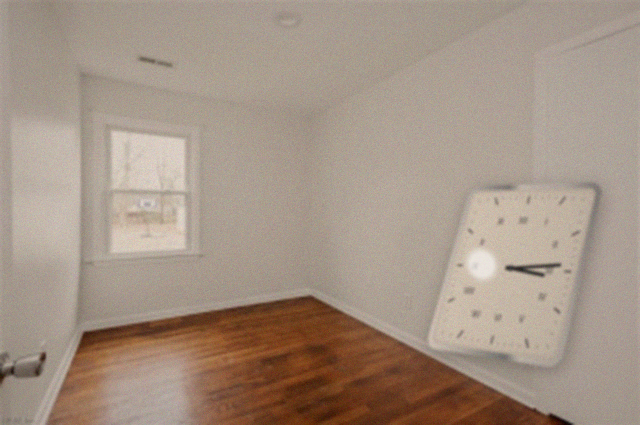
3.14
